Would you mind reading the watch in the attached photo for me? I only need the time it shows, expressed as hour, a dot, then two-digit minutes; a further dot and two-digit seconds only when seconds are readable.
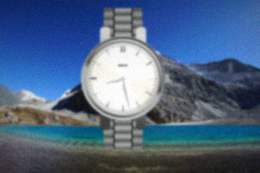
8.28
